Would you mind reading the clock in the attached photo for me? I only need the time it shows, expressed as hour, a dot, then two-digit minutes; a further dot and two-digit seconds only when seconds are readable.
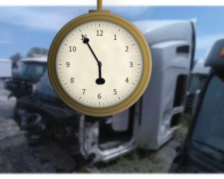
5.55
